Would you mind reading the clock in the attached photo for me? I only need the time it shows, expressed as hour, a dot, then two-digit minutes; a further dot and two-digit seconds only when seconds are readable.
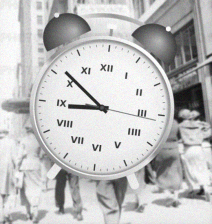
8.51.16
